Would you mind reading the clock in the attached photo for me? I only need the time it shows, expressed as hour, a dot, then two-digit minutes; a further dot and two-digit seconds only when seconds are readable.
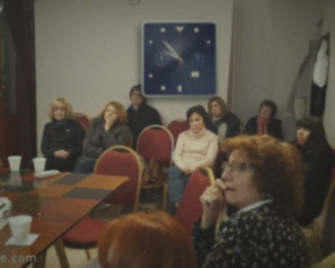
9.53
